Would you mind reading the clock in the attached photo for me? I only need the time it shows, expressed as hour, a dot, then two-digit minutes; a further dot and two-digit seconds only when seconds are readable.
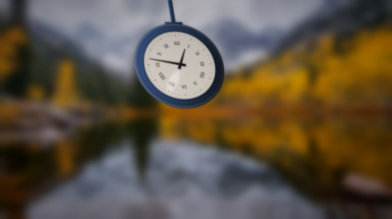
12.47
